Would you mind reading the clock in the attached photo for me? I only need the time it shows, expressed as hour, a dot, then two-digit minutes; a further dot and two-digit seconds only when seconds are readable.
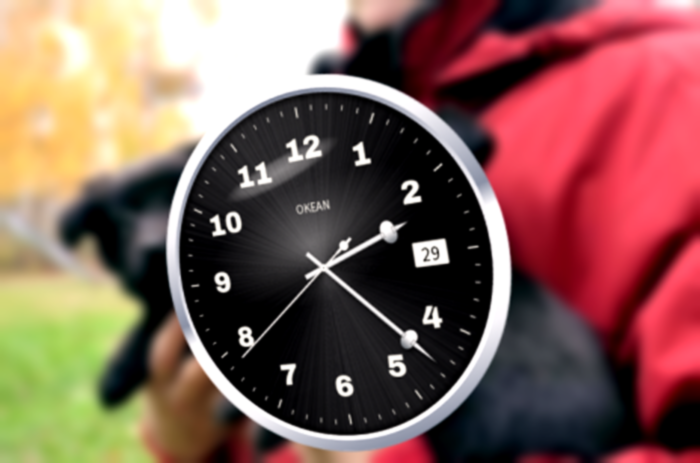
2.22.39
